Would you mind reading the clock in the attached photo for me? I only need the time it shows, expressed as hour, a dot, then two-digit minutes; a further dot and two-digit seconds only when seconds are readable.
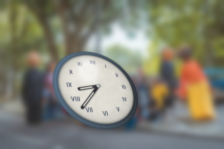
8.37
